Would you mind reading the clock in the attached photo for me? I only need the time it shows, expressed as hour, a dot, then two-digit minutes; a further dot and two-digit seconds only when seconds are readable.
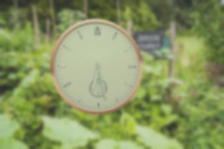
6.28
